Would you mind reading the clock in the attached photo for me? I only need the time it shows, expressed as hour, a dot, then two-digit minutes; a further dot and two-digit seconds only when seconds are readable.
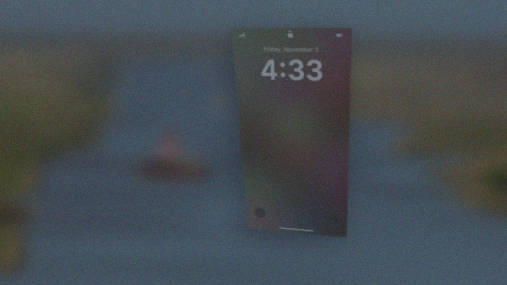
4.33
